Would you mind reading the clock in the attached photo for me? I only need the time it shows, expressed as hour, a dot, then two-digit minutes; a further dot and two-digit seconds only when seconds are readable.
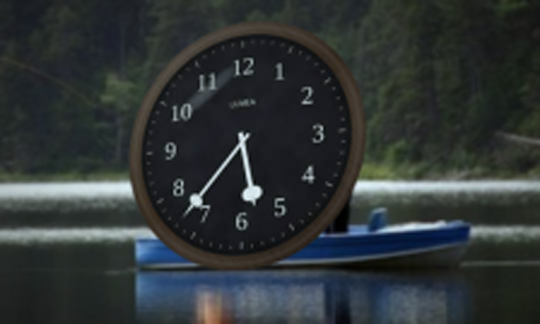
5.37
